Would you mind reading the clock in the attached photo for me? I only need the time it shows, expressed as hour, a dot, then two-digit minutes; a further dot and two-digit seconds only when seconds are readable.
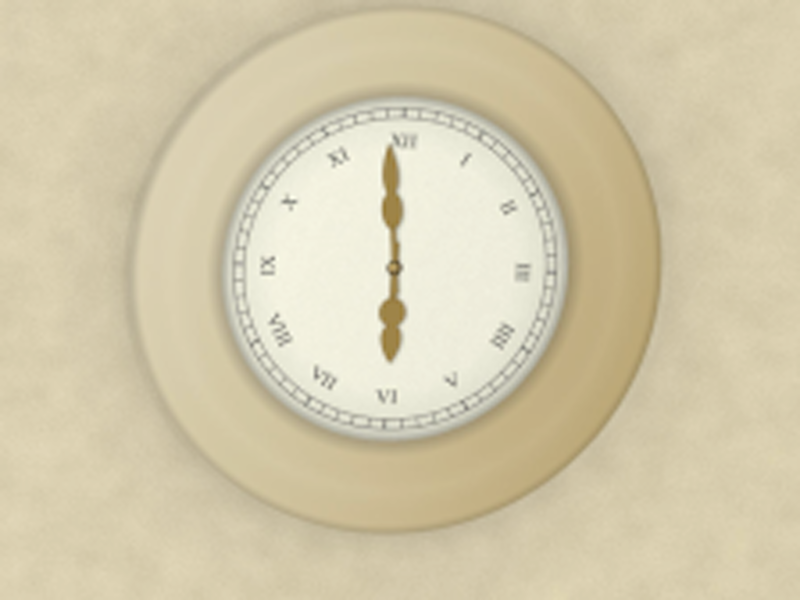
5.59
